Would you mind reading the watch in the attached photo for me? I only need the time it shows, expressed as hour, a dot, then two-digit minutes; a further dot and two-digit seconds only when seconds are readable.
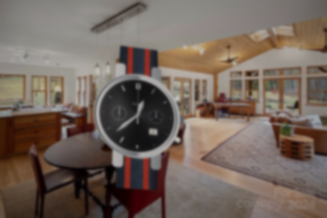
12.38
